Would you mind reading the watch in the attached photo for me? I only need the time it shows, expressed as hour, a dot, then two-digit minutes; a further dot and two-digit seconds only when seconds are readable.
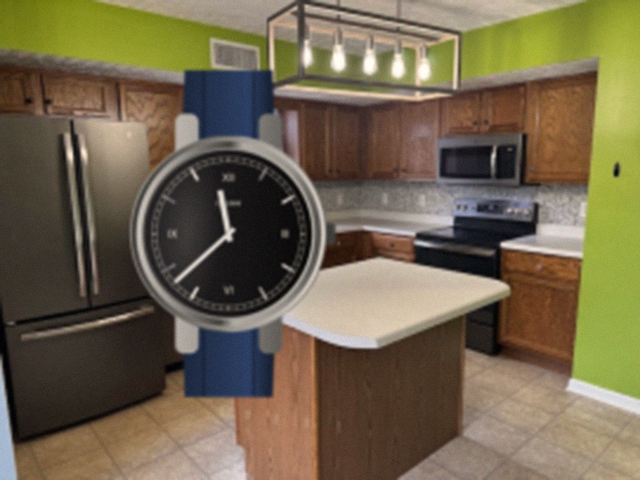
11.38
